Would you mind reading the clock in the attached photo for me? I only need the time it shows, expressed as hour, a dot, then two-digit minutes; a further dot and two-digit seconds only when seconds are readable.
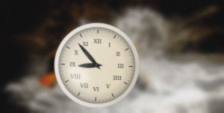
8.53
